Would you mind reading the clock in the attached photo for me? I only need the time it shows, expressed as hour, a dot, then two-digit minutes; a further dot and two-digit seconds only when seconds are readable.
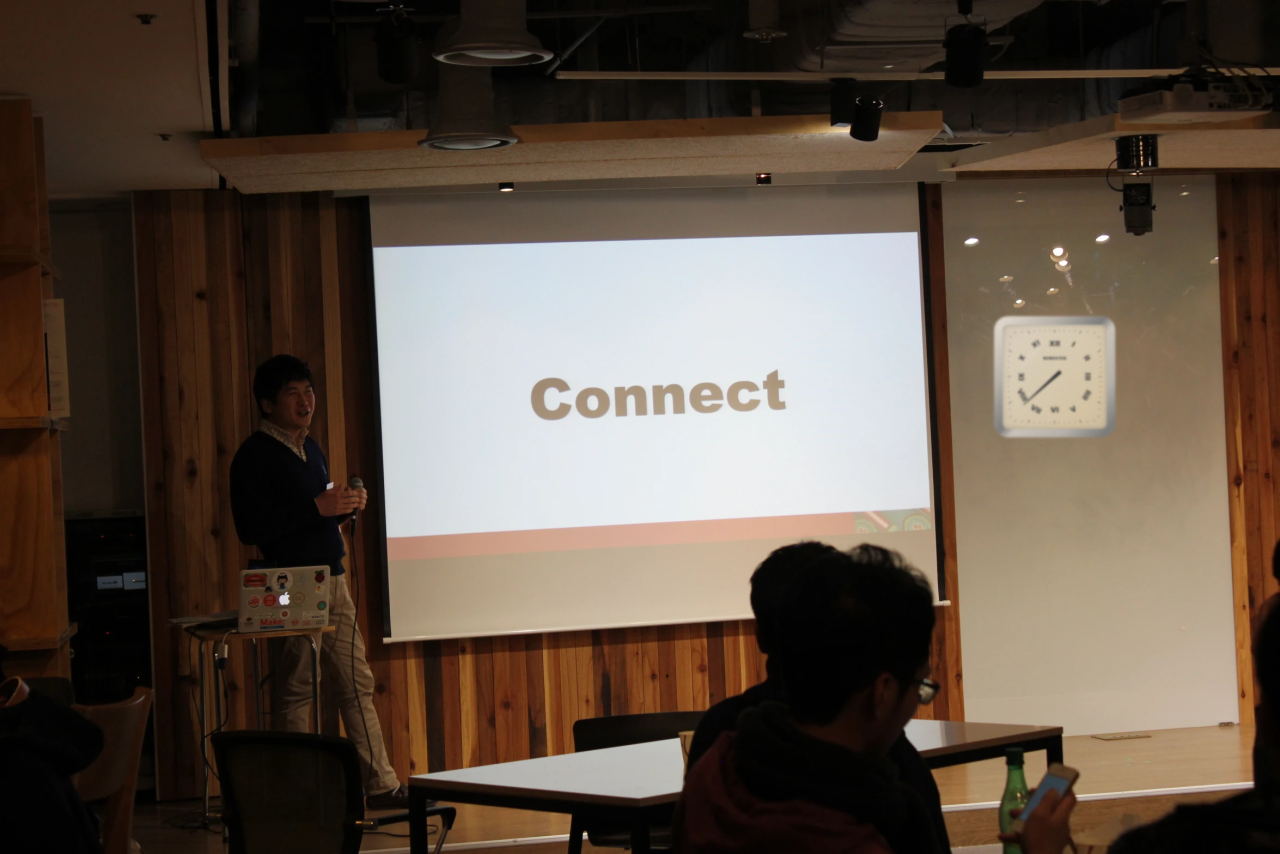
7.38
